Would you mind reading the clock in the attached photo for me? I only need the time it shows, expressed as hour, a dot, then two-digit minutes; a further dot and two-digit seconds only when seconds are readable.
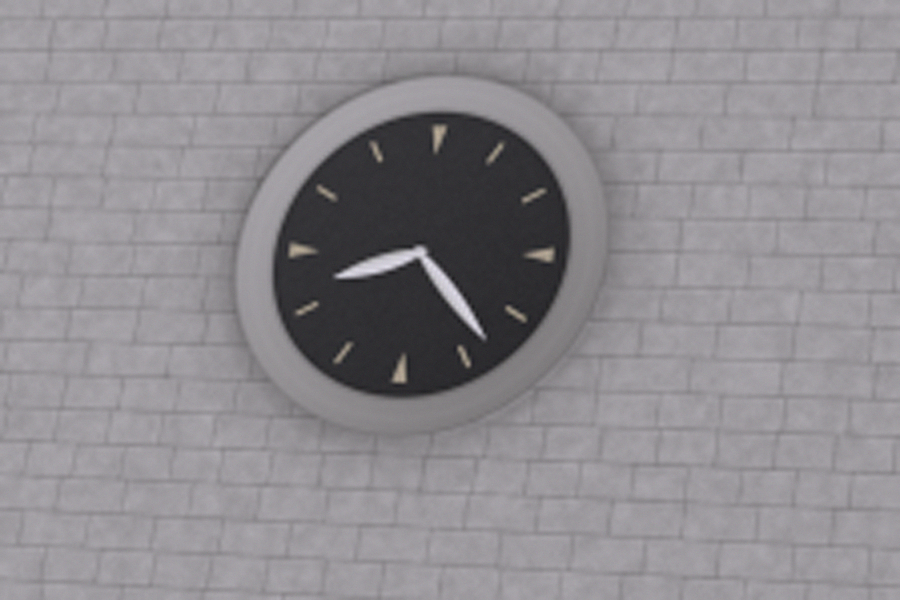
8.23
